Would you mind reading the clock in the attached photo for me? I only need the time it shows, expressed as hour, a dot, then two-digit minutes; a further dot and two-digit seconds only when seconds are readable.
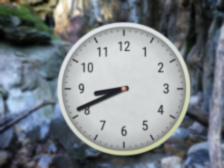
8.41
